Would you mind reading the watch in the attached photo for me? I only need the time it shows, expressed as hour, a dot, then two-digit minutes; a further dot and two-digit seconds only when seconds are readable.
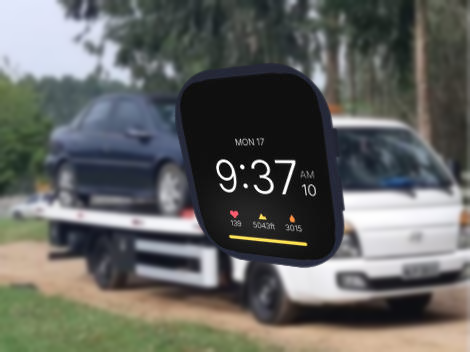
9.37.10
